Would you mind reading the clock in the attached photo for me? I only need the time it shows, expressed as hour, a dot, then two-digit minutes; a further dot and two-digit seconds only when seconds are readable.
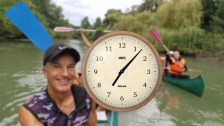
7.07
